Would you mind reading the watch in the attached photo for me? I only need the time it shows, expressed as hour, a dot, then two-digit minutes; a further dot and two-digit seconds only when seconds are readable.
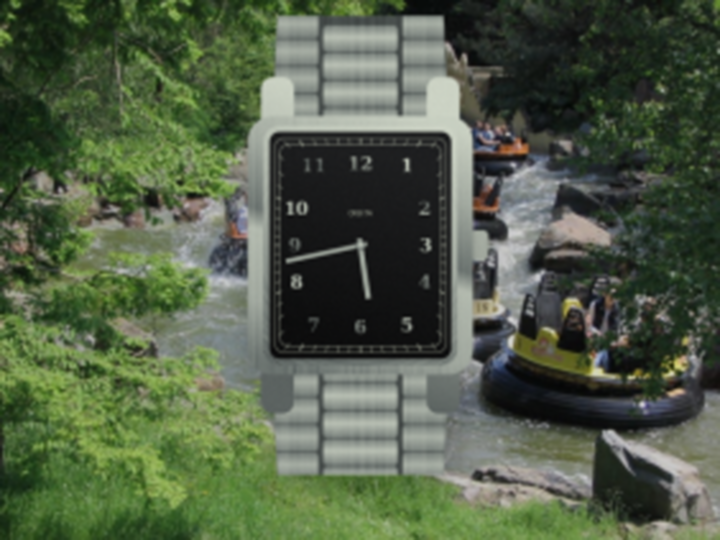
5.43
